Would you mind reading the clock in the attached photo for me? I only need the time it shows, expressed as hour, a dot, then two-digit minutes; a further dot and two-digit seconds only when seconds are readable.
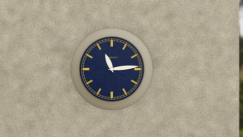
11.14
